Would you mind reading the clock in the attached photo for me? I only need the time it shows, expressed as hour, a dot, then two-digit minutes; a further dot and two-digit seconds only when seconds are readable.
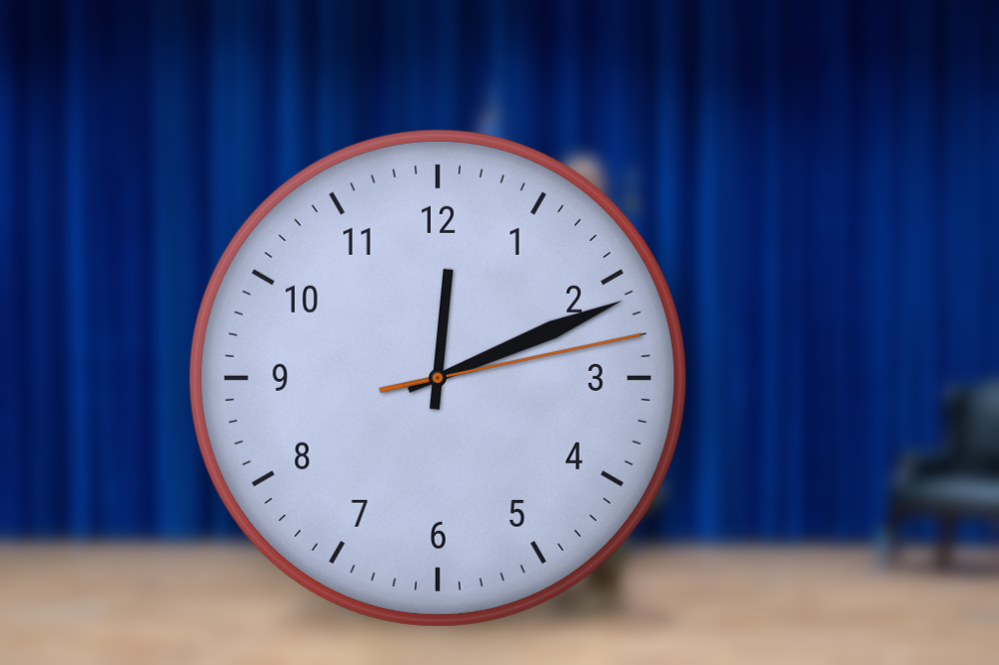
12.11.13
